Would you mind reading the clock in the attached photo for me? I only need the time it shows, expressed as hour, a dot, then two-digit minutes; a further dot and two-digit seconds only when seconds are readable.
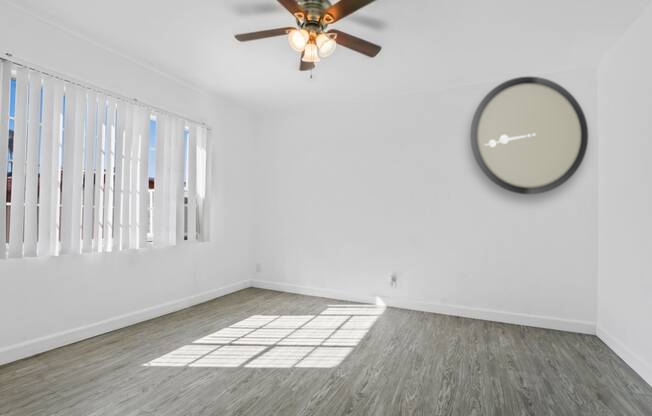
8.43
